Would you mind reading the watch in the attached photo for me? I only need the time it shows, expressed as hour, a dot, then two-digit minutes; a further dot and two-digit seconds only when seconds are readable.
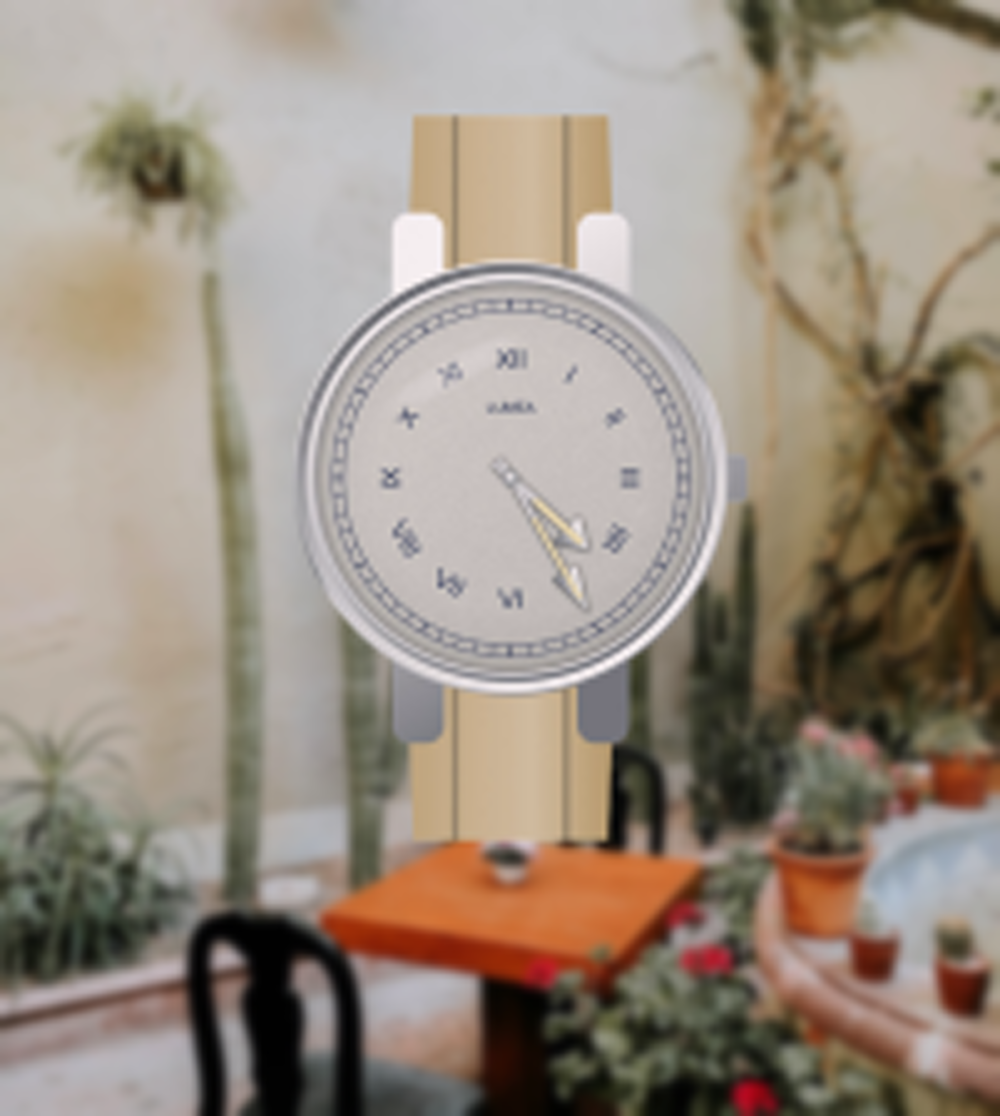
4.25
